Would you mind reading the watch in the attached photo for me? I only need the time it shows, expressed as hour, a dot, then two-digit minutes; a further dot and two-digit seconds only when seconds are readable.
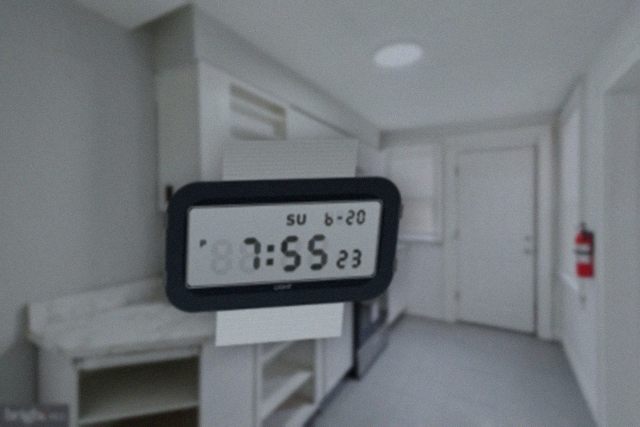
7.55.23
